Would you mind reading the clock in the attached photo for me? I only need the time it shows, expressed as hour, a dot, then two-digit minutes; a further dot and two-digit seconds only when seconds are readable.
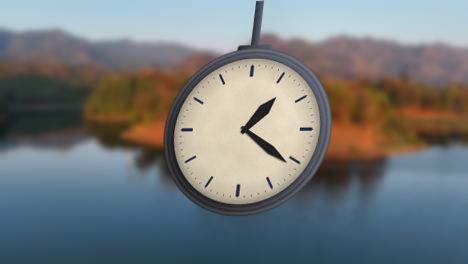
1.21
